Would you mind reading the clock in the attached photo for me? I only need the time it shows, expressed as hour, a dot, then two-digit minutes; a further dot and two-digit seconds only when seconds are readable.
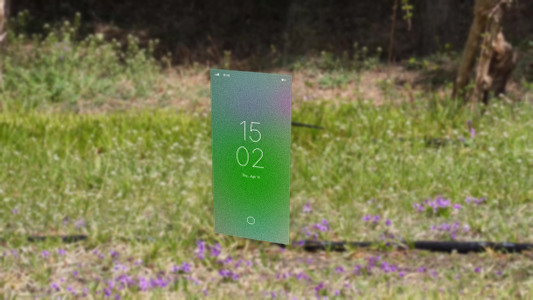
15.02
